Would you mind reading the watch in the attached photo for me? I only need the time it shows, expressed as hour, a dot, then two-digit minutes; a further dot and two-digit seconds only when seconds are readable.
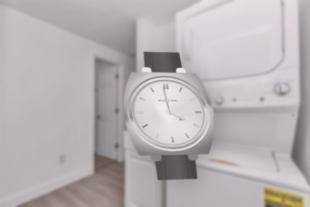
3.59
